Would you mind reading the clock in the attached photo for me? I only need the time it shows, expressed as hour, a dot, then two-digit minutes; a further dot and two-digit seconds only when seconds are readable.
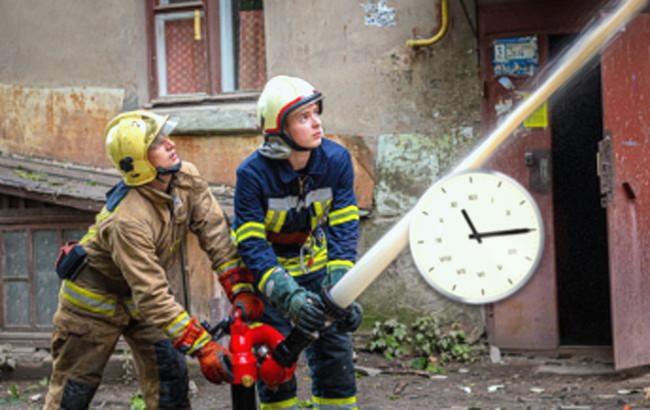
11.15
